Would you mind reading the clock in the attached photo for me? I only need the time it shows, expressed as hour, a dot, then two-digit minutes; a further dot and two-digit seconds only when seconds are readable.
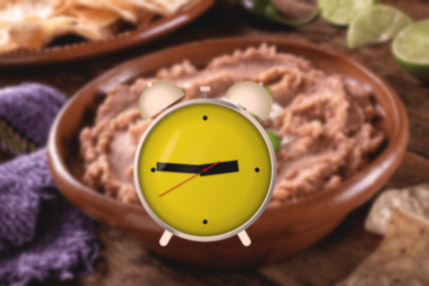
2.45.40
